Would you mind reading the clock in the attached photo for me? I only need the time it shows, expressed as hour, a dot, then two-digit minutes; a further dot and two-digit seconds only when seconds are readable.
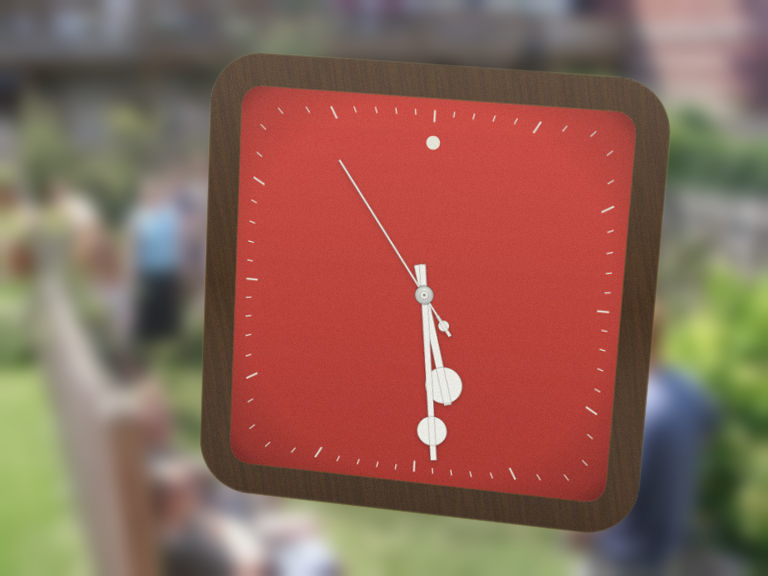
5.28.54
